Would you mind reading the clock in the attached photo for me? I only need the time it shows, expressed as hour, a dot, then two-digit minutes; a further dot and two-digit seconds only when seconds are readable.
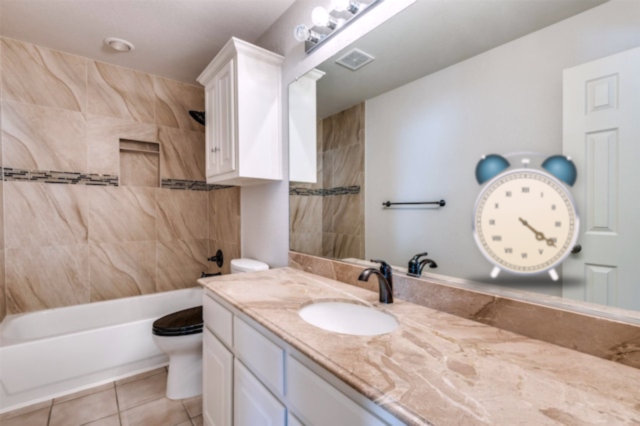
4.21
